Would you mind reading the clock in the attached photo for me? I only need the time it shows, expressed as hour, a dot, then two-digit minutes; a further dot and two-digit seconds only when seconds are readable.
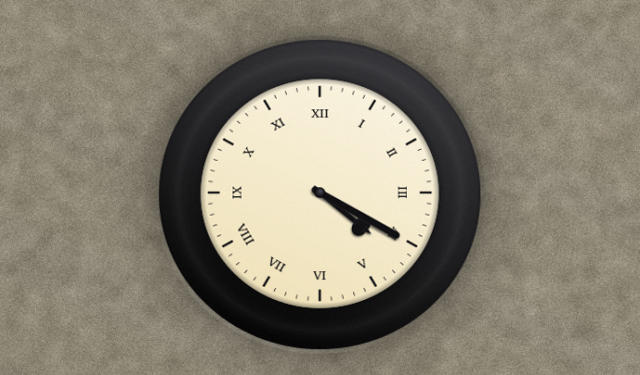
4.20
